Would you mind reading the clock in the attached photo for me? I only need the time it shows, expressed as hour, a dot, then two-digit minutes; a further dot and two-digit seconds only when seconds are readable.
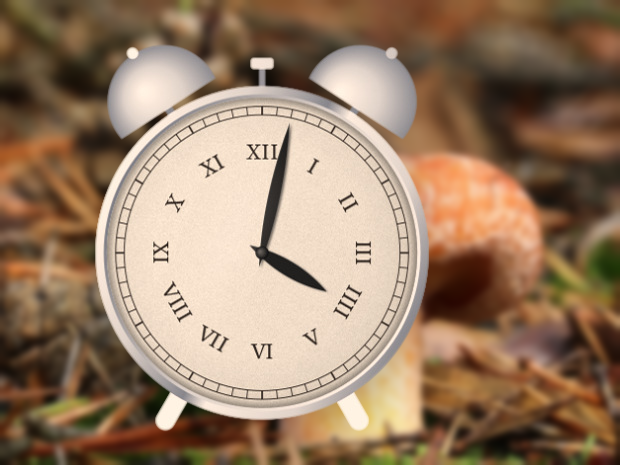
4.02
